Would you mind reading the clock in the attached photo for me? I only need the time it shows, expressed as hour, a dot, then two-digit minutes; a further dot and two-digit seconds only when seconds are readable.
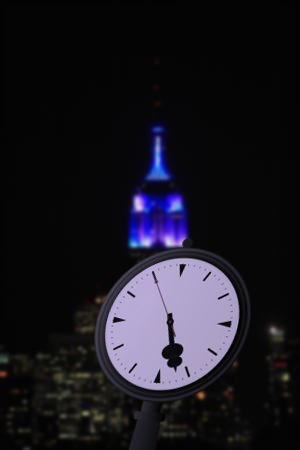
5.26.55
